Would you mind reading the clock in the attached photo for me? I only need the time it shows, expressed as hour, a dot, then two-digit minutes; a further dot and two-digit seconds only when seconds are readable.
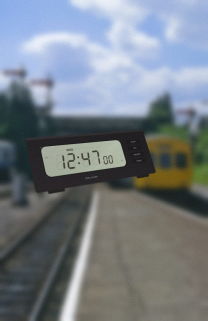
12.47.00
